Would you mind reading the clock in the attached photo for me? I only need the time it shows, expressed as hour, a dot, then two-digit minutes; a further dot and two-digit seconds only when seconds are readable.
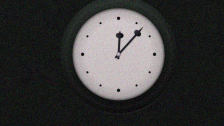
12.07
